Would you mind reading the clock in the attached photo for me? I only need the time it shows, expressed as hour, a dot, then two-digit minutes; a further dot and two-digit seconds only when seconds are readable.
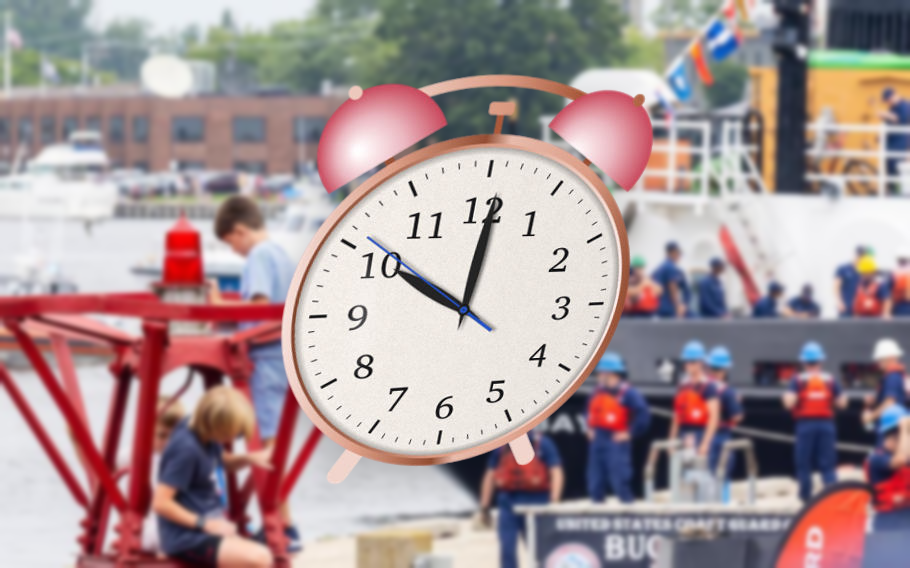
10.00.51
